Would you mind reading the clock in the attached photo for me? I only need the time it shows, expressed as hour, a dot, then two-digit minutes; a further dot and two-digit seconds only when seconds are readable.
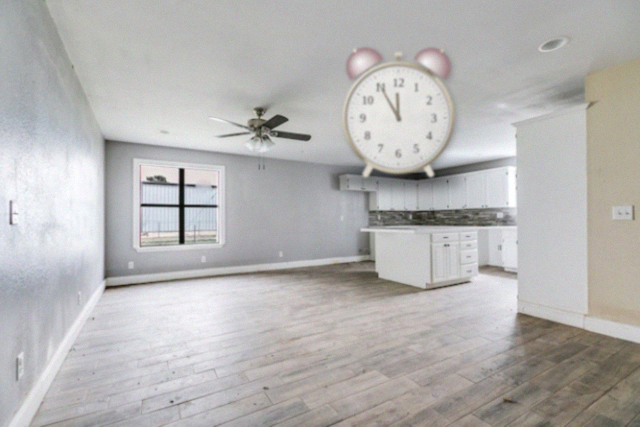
11.55
